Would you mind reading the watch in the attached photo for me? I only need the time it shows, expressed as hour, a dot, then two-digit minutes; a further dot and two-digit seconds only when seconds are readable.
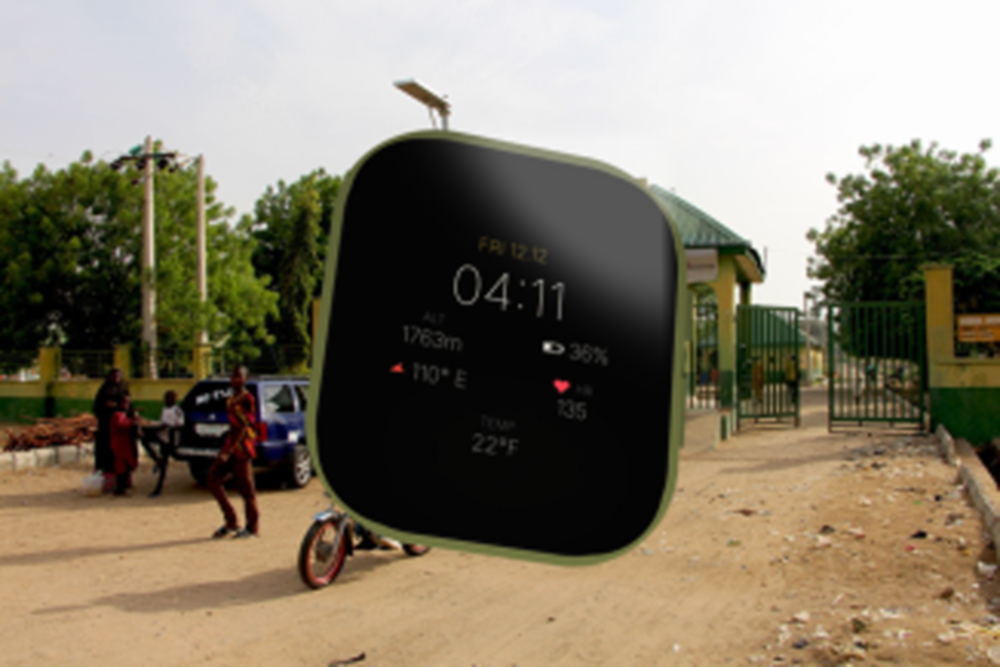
4.11
